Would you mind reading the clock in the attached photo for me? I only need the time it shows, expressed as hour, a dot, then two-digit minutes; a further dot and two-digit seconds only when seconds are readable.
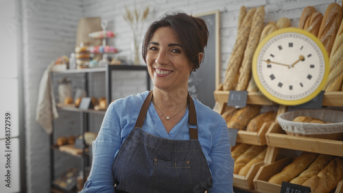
1.47
